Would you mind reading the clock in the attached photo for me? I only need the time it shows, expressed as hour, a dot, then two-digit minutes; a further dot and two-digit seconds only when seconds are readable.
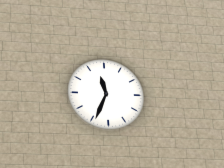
11.34
